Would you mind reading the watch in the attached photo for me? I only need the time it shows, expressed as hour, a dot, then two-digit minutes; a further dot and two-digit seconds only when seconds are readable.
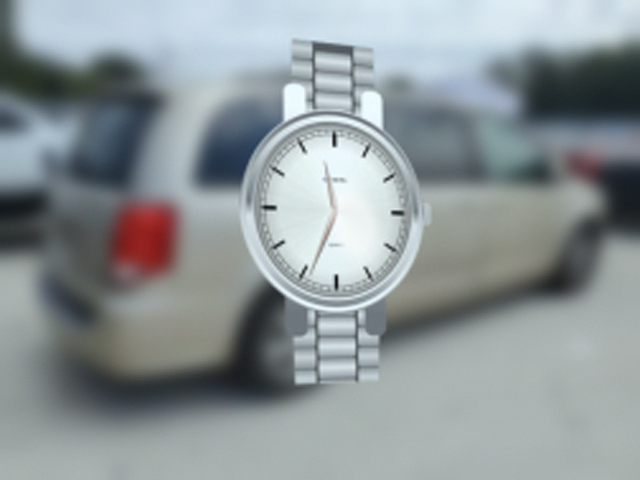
11.34
